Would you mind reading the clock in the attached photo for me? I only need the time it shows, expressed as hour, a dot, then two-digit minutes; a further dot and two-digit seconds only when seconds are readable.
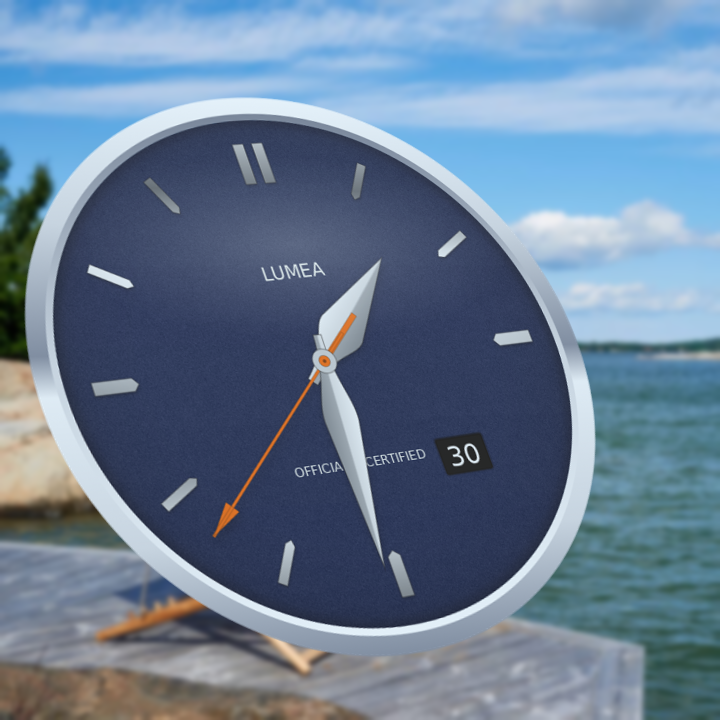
1.30.38
